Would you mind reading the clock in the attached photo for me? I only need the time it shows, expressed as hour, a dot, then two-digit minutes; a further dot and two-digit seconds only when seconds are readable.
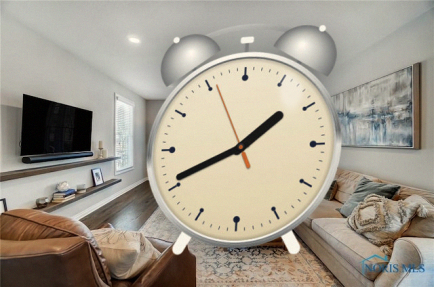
1.40.56
